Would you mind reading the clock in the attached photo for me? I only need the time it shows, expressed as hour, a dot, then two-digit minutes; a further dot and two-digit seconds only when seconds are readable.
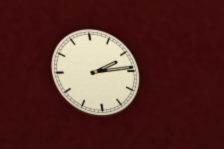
2.14
